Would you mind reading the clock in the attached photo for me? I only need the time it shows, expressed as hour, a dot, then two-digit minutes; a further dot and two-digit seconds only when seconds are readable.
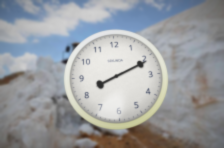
8.11
